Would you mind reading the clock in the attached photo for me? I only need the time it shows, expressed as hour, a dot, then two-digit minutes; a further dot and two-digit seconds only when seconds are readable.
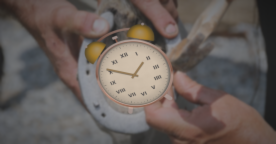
1.51
